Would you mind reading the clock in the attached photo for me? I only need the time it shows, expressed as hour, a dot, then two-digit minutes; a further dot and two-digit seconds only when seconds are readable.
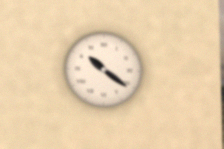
10.21
